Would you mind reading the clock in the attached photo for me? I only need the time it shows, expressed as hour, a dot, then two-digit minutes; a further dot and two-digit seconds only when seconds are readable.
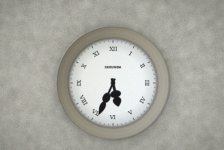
5.34
